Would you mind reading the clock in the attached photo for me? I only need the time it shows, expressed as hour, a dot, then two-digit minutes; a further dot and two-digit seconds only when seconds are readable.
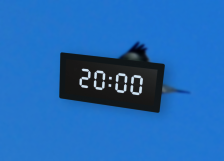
20.00
